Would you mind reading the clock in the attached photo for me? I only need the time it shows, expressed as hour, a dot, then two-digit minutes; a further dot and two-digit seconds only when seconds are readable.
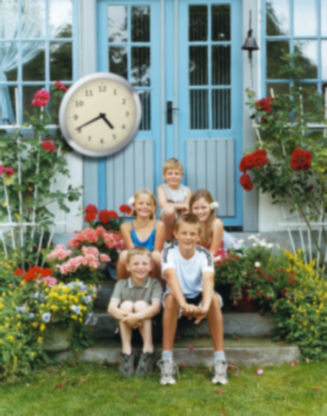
4.41
